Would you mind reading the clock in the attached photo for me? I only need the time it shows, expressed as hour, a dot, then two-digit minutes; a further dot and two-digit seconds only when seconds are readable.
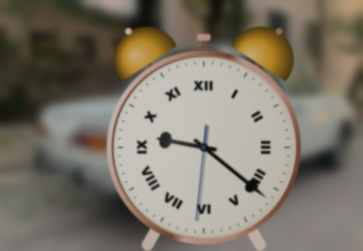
9.21.31
